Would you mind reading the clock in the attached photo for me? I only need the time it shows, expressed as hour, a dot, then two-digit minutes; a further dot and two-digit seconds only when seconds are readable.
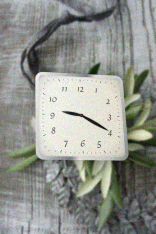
9.20
